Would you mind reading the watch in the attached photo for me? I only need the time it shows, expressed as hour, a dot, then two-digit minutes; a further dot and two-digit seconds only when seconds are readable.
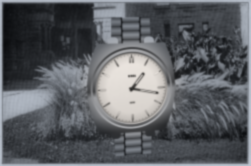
1.17
